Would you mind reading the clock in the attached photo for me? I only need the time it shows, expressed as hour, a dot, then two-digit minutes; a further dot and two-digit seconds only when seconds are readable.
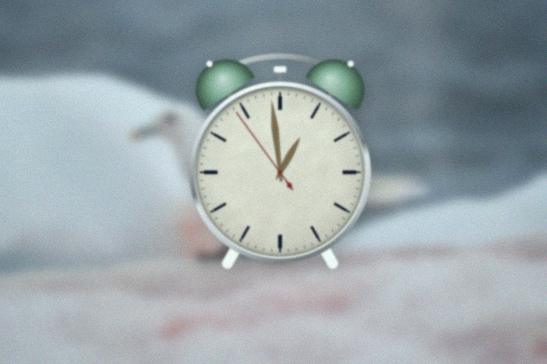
12.58.54
